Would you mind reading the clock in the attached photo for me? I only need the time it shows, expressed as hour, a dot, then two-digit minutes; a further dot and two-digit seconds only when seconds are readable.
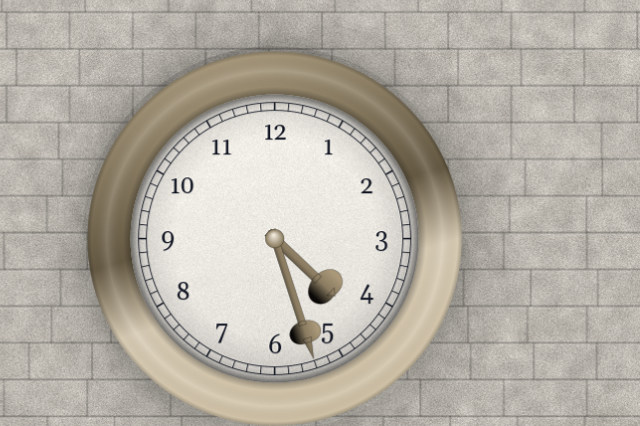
4.27
